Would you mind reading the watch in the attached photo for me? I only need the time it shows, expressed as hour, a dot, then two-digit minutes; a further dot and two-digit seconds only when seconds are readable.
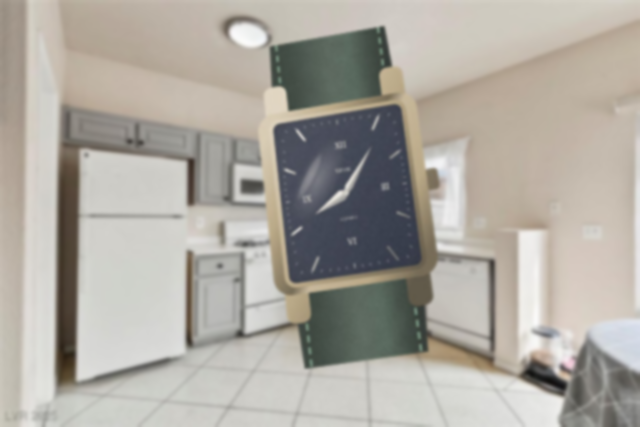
8.06
